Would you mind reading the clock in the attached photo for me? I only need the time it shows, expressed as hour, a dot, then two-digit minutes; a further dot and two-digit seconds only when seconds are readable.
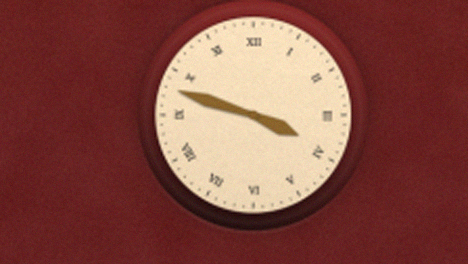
3.48
